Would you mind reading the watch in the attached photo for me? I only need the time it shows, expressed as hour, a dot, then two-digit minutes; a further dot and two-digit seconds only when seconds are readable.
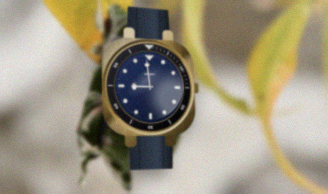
8.59
